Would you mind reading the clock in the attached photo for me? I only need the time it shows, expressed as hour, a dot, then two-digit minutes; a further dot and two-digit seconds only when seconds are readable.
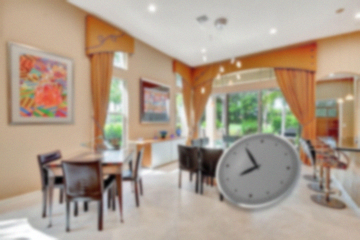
7.54
